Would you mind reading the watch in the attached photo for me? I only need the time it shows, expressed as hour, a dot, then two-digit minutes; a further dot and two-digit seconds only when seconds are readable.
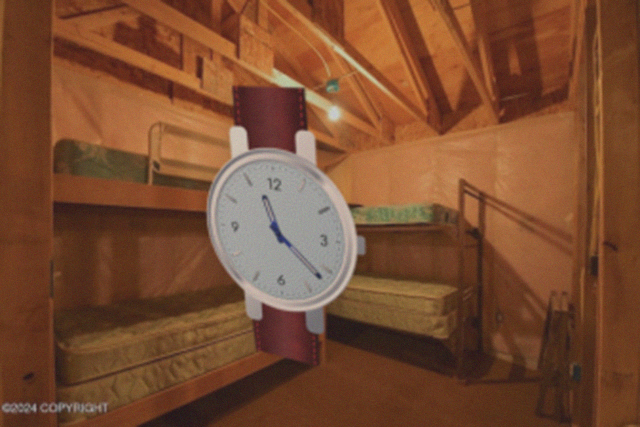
11.22
